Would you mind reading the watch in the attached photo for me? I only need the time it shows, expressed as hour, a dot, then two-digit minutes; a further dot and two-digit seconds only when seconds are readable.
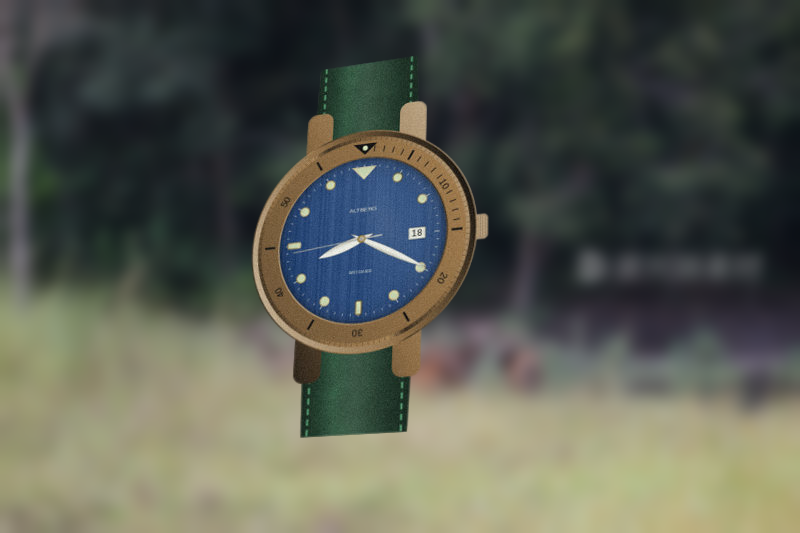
8.19.44
